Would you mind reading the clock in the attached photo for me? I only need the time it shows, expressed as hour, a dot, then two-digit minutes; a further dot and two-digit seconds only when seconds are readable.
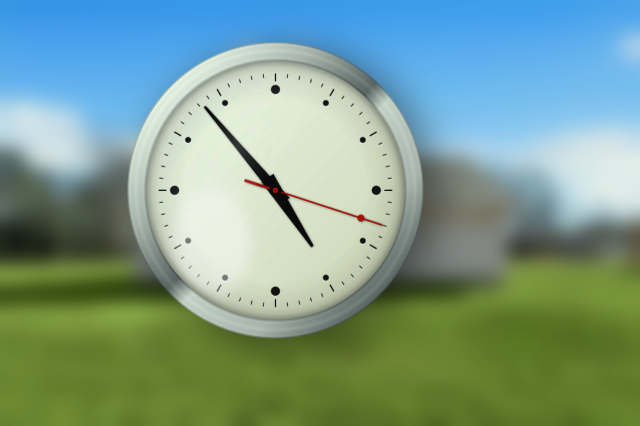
4.53.18
